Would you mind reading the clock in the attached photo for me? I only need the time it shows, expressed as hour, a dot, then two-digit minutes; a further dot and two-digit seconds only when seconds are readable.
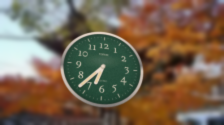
6.37
